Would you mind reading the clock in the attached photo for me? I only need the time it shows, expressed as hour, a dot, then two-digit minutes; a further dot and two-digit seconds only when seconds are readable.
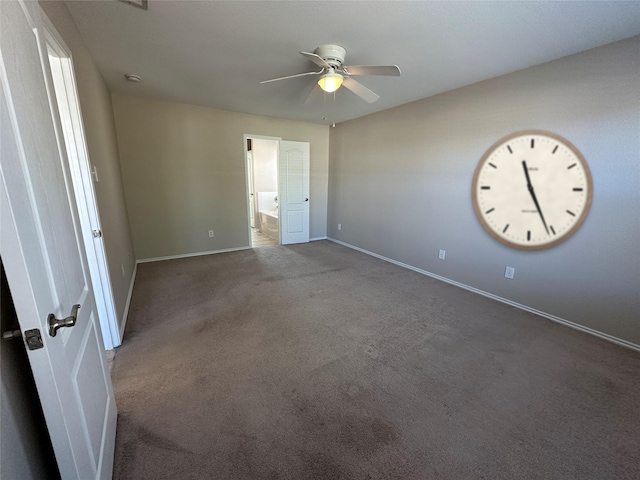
11.26
